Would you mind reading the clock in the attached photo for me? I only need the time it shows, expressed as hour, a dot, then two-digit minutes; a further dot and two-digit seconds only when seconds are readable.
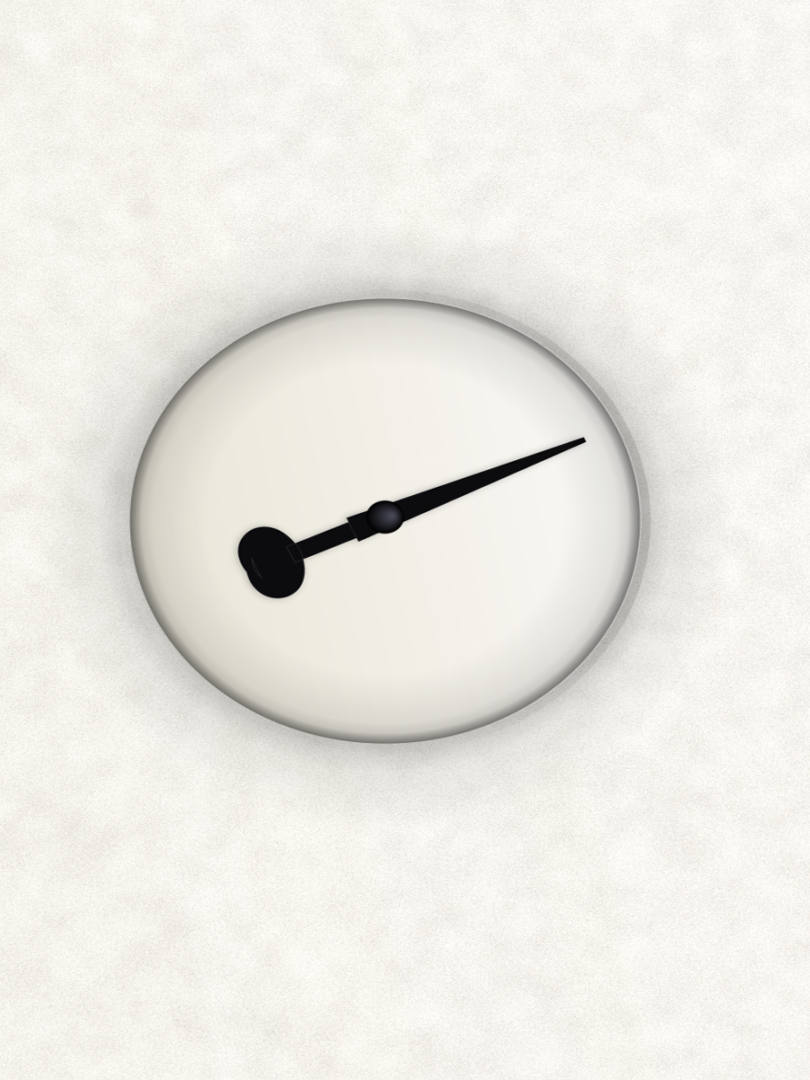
8.11
